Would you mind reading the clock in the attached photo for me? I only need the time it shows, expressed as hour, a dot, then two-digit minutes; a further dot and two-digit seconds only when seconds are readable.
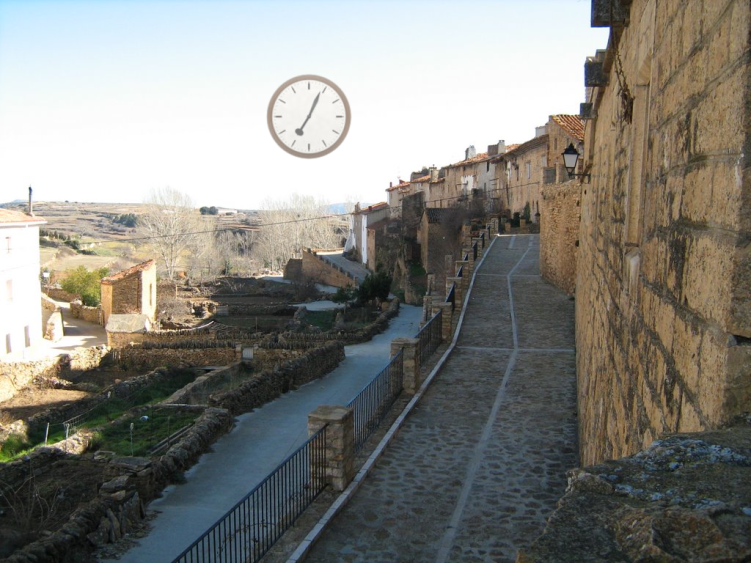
7.04
